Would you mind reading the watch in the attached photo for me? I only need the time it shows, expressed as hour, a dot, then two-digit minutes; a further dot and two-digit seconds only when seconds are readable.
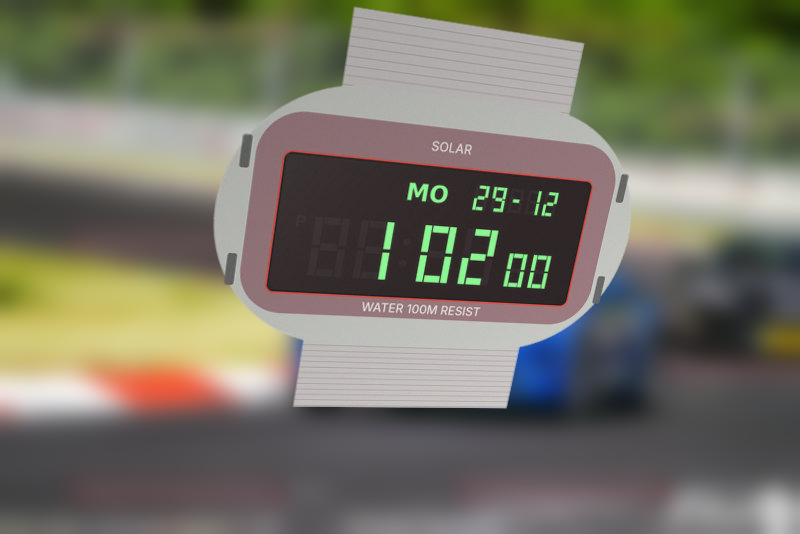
1.02.00
